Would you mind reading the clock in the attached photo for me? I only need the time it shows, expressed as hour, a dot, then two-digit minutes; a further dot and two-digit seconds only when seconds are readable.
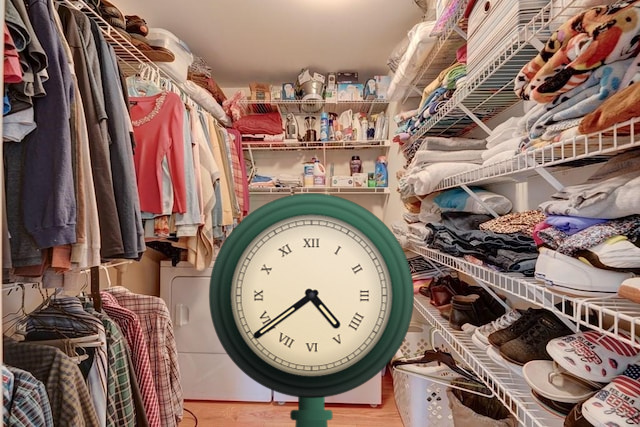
4.39
